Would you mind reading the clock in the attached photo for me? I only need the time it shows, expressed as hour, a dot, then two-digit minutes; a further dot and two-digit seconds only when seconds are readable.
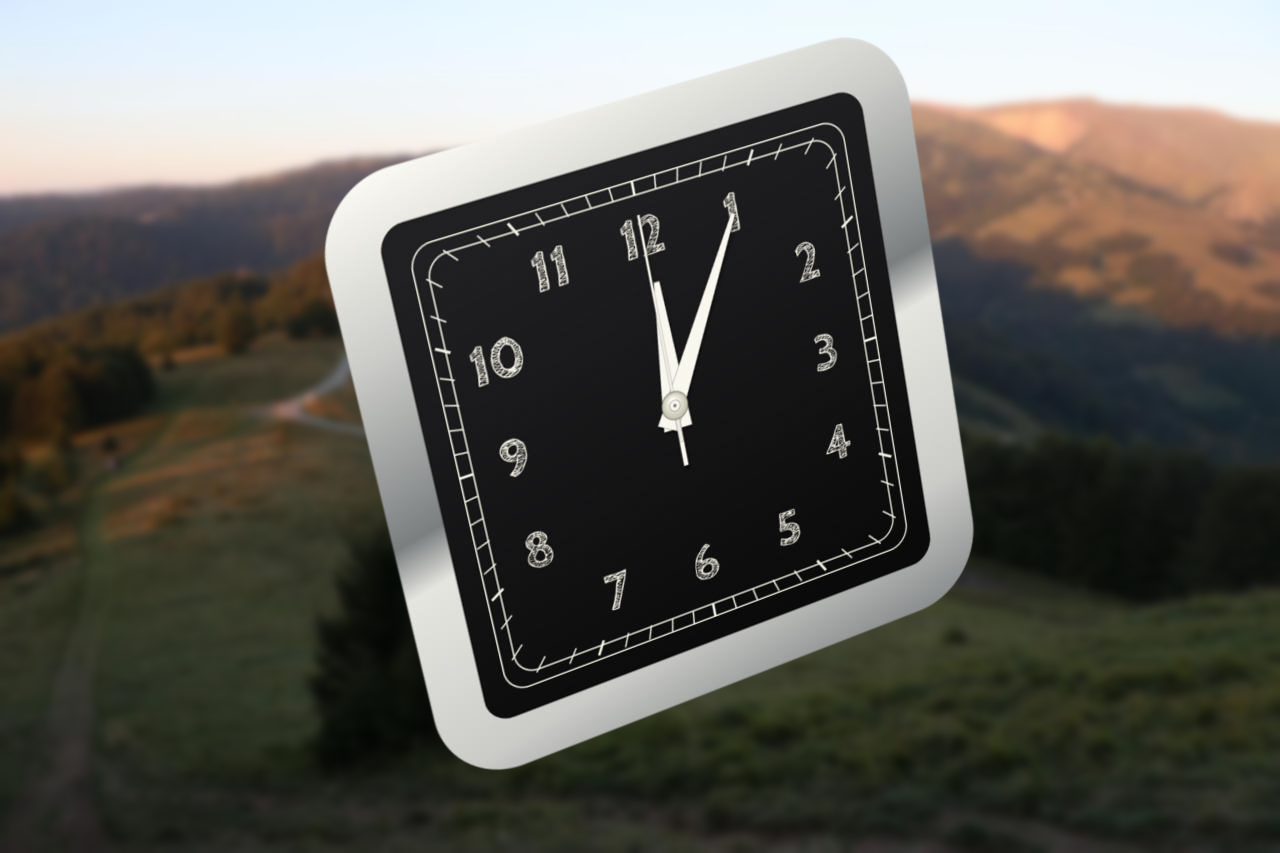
12.05.00
